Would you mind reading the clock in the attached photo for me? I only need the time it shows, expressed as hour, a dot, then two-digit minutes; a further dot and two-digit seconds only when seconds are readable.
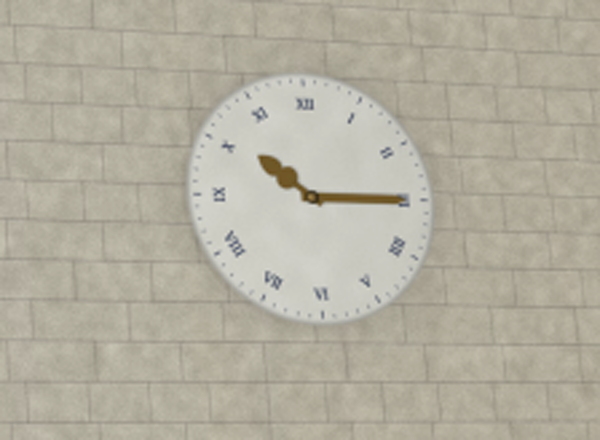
10.15
